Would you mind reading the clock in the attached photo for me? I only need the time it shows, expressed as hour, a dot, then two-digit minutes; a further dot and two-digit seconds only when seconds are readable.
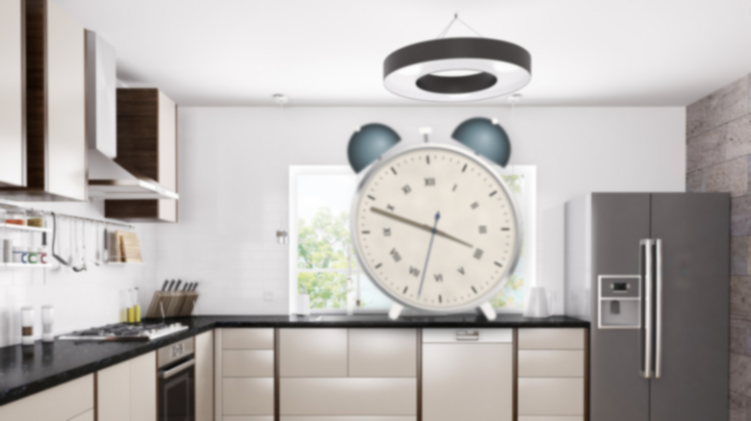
3.48.33
